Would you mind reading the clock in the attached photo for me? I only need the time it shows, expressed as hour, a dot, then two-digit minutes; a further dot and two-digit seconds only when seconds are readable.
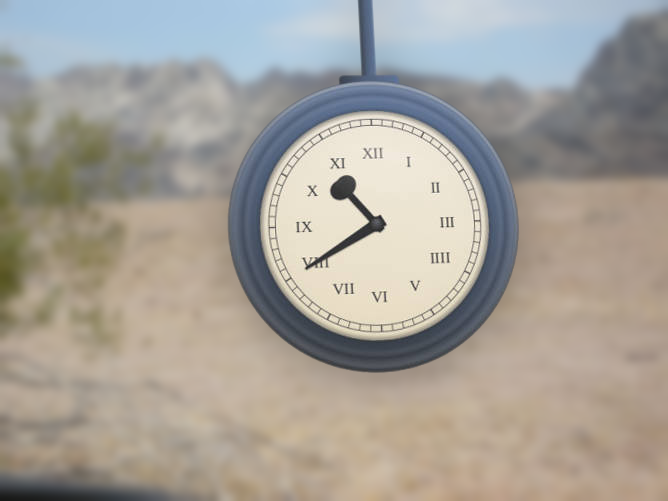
10.40
